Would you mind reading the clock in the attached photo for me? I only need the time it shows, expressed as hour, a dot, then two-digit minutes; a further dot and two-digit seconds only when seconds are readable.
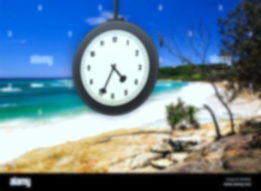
4.34
